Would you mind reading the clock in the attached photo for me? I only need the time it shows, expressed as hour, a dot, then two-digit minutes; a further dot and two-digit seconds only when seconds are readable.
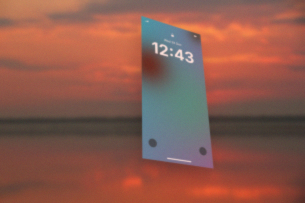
12.43
